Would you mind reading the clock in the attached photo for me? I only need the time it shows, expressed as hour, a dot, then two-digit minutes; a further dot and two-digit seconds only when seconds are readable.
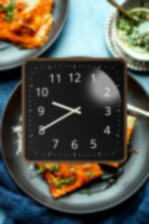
9.40
